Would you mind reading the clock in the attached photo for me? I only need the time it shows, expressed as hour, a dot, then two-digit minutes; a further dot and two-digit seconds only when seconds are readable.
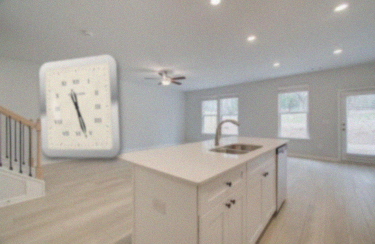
11.27
